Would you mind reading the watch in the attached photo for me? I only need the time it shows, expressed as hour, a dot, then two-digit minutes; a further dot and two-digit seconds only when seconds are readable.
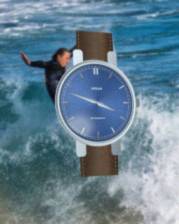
3.48
